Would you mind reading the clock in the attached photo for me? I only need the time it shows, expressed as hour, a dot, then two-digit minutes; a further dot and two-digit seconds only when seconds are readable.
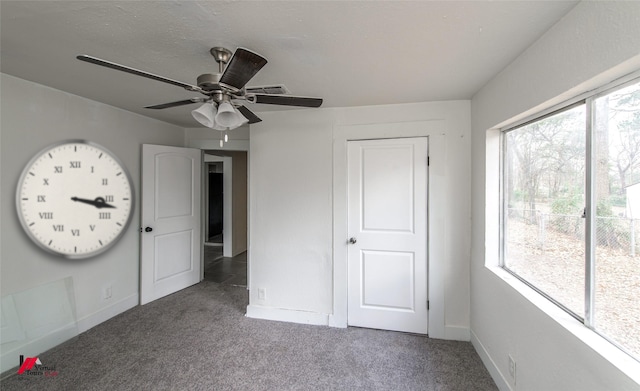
3.17
